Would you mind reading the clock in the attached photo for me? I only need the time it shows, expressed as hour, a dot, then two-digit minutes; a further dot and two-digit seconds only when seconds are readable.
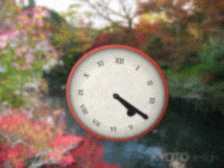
4.20
